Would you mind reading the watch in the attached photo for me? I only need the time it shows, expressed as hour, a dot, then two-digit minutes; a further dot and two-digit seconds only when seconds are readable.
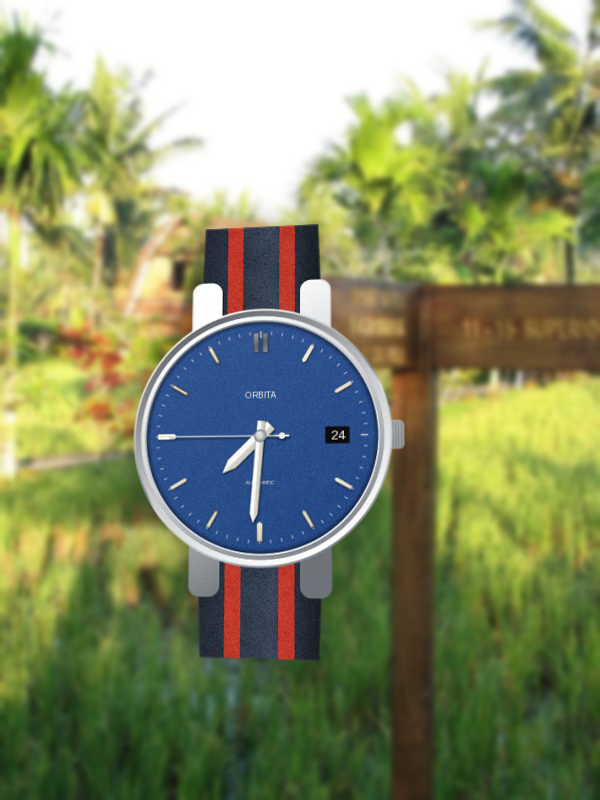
7.30.45
